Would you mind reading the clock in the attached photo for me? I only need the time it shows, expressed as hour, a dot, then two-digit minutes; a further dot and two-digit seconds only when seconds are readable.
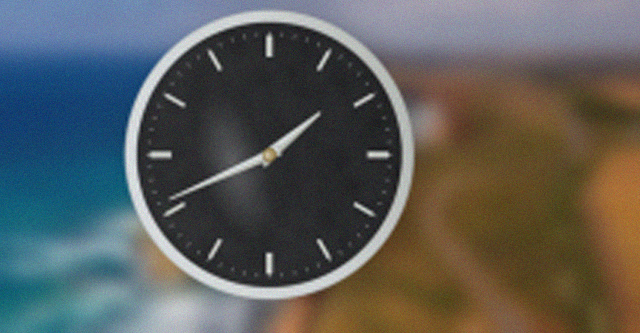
1.41
